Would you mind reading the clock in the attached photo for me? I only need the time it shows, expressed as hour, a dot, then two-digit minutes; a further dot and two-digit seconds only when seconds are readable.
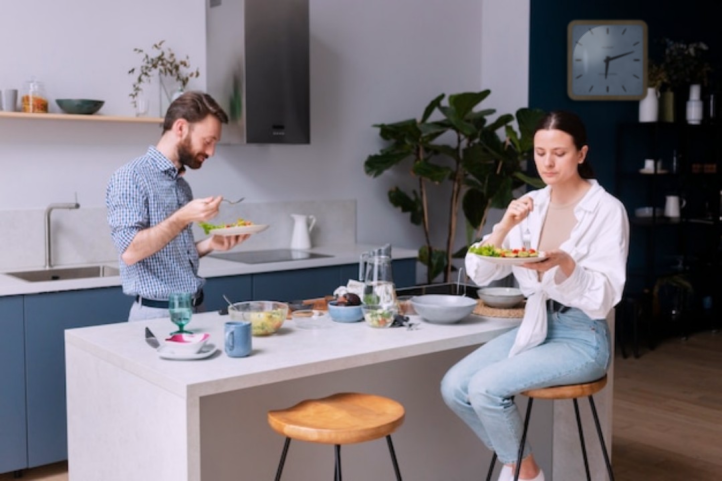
6.12
